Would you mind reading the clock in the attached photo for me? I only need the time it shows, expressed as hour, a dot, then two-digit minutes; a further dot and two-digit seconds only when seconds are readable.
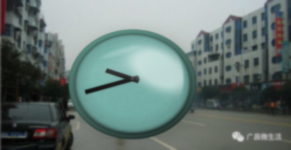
9.42
